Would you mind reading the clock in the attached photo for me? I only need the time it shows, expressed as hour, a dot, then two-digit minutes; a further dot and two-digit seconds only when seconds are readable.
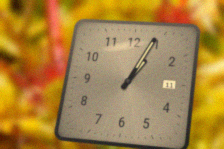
1.04
